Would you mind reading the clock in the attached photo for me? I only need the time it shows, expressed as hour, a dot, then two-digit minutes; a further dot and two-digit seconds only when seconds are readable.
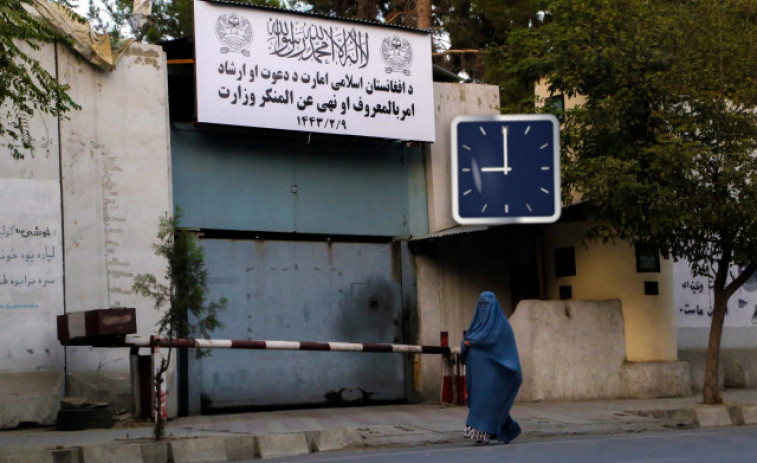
9.00
